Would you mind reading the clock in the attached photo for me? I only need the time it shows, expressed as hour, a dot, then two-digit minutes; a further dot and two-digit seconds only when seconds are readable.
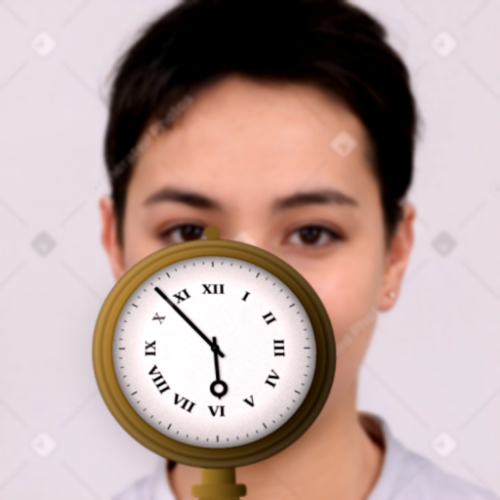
5.53
